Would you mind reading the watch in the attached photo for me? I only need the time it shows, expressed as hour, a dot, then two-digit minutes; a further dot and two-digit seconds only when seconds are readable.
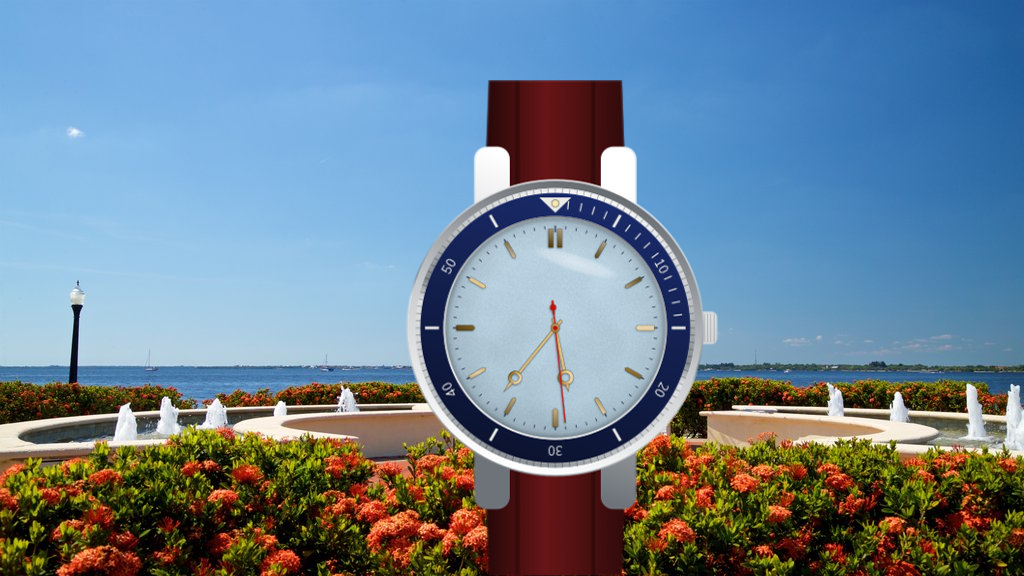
5.36.29
